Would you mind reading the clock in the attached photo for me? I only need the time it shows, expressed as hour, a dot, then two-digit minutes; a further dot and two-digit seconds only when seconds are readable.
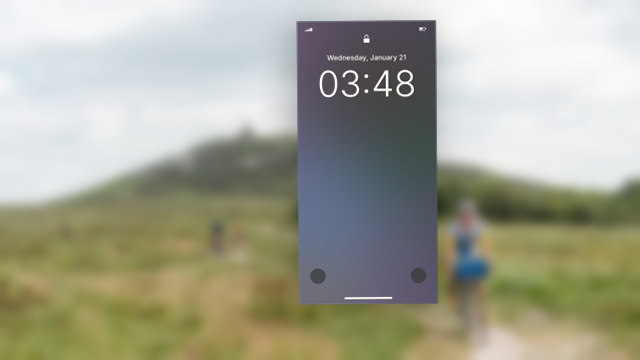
3.48
